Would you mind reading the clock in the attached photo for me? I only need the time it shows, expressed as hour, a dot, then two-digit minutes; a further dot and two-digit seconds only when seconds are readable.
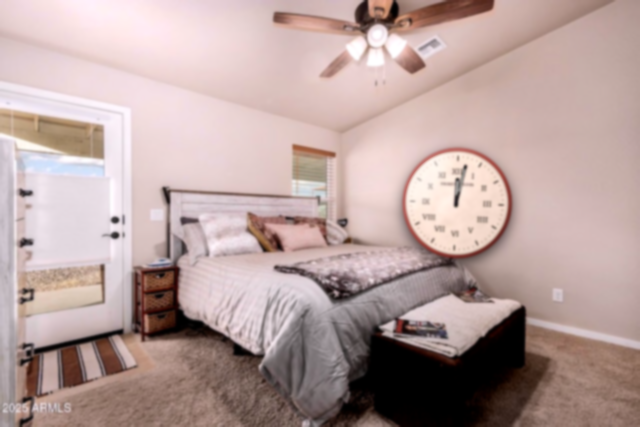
12.02
